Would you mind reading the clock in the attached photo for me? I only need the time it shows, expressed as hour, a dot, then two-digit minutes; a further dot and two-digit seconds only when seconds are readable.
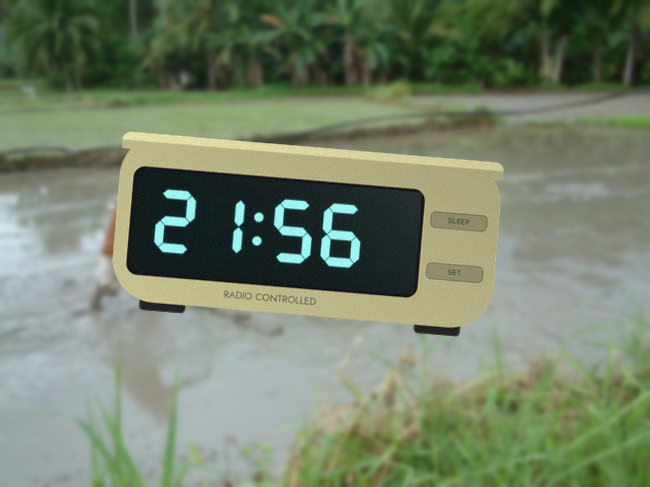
21.56
